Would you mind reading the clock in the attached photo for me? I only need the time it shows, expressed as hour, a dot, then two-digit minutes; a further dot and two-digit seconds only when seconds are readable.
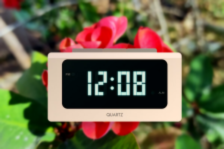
12.08
